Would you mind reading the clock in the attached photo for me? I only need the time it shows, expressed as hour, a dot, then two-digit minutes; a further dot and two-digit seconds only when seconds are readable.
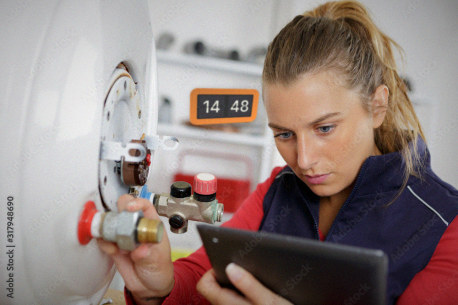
14.48
